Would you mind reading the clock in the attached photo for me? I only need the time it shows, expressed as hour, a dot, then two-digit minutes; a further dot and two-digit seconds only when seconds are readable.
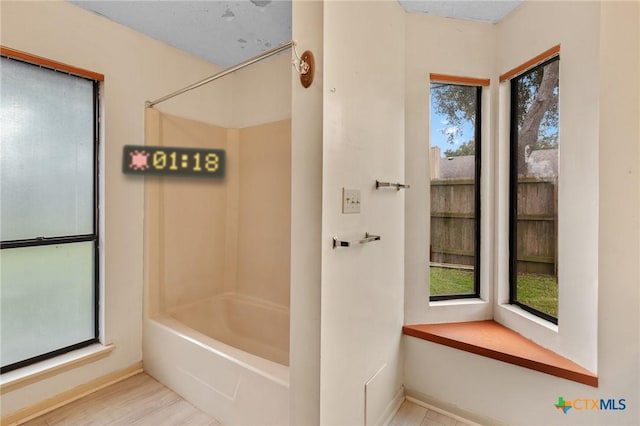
1.18
